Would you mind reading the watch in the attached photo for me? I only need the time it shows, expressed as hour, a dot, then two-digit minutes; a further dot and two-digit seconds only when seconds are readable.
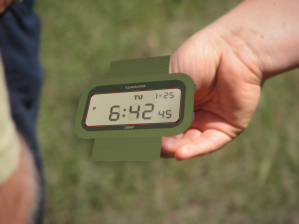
6.42
